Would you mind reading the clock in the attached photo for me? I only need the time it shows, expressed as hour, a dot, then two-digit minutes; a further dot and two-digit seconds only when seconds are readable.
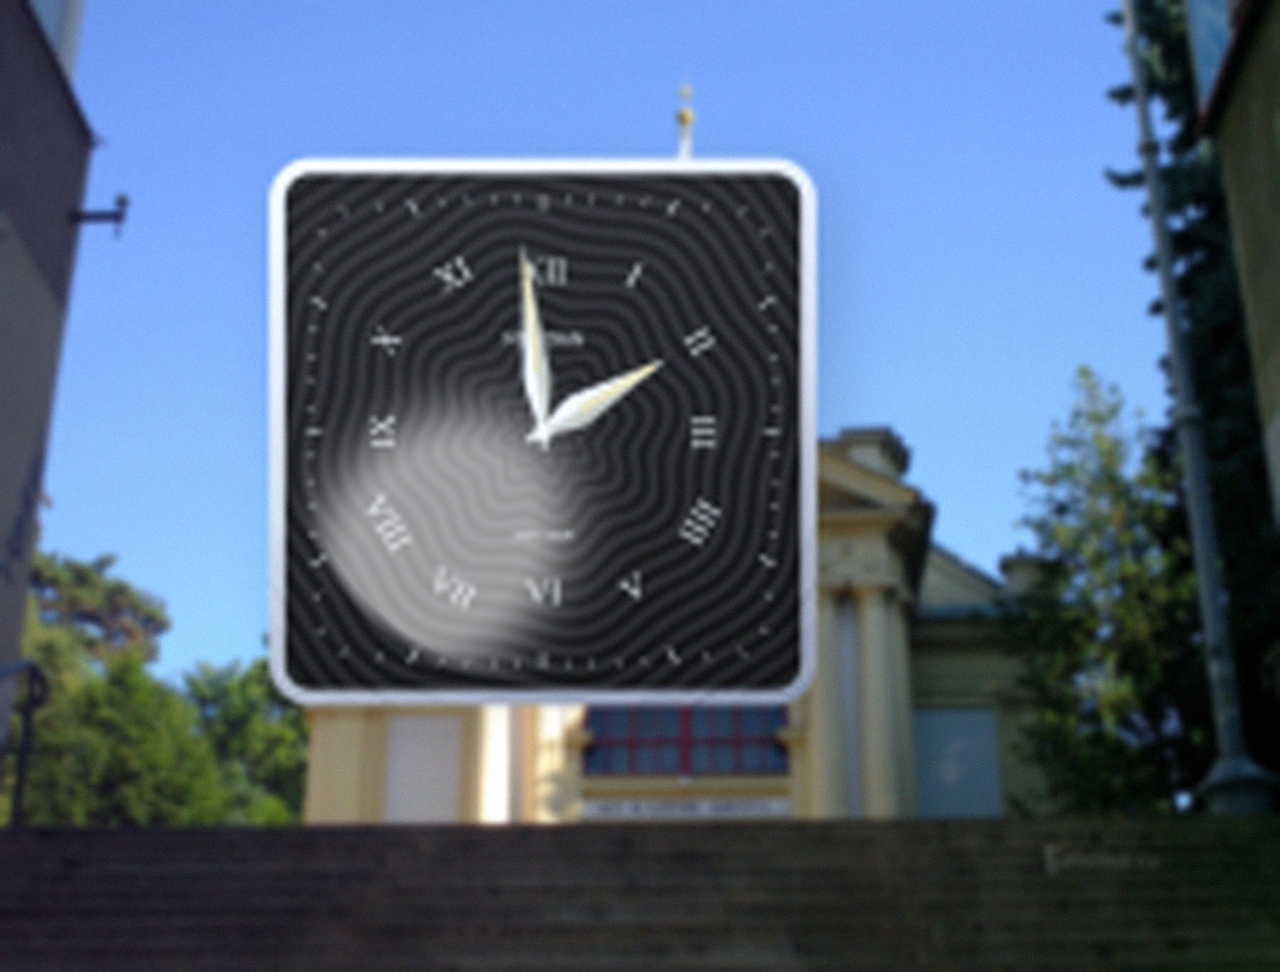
1.59
